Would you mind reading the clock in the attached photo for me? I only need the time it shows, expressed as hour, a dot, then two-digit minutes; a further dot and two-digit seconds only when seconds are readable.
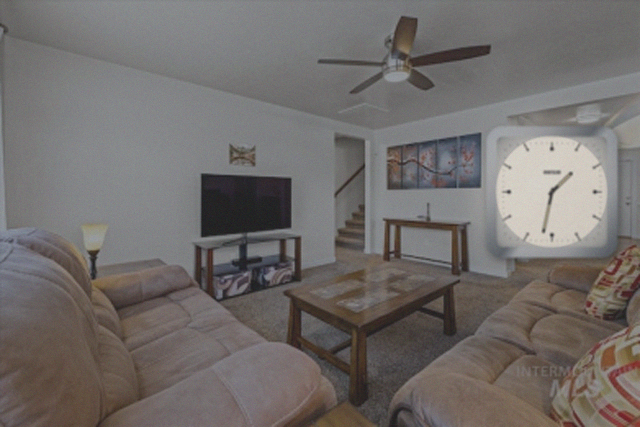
1.32
